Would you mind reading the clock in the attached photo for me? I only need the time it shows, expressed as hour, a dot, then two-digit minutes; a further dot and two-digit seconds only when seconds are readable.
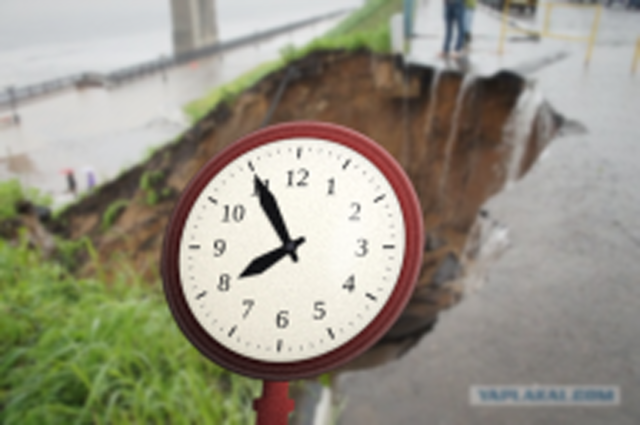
7.55
